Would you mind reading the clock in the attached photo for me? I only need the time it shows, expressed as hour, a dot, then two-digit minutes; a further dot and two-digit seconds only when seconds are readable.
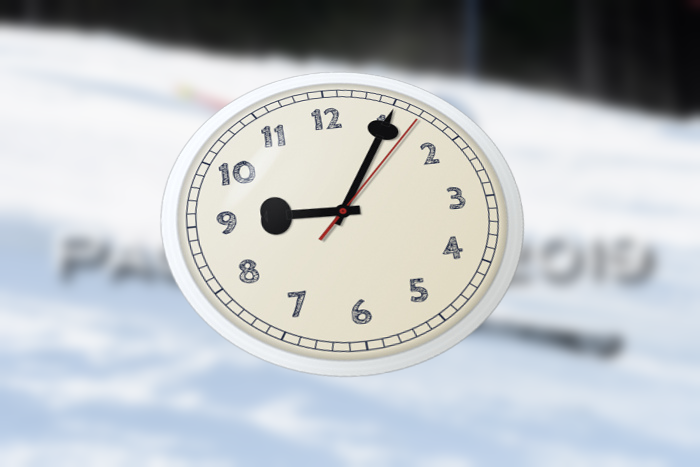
9.05.07
